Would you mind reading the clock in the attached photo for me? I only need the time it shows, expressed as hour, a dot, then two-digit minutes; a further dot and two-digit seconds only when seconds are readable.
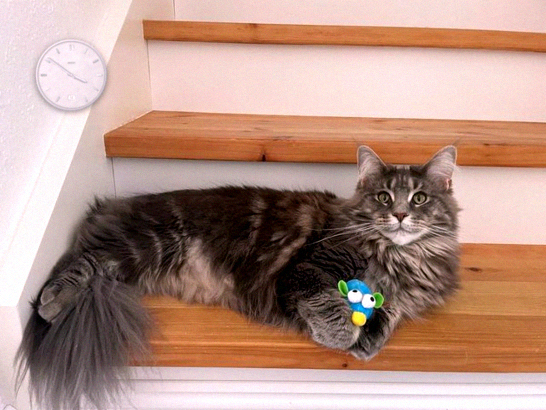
3.51
